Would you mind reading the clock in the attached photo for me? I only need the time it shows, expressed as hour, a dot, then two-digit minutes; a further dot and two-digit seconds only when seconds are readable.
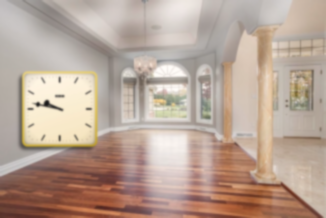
9.47
